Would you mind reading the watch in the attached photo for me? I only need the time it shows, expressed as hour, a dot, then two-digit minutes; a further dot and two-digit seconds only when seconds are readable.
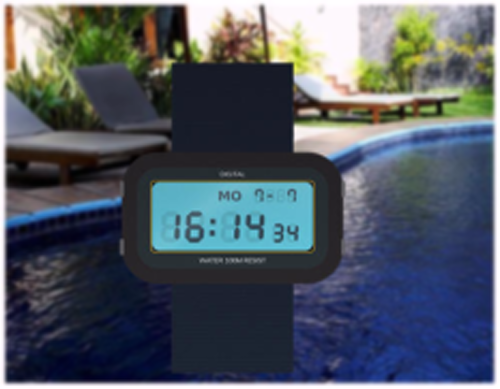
16.14.34
